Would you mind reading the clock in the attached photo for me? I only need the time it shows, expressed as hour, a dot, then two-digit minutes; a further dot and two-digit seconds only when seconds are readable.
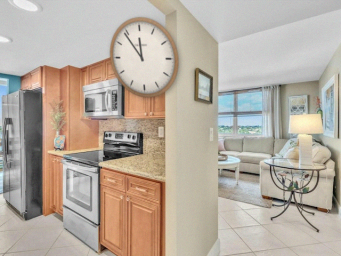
11.54
